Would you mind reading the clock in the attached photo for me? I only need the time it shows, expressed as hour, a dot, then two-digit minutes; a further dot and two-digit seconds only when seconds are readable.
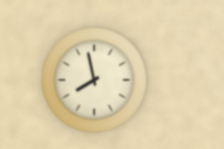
7.58
